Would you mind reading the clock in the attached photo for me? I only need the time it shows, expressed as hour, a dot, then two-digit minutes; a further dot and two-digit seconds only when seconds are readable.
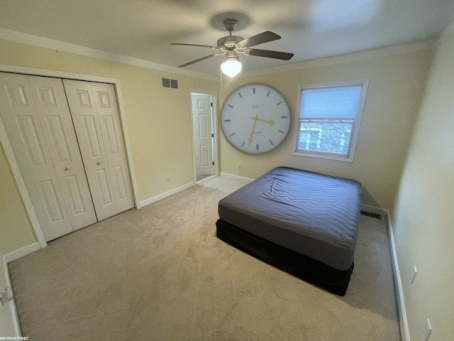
3.33
